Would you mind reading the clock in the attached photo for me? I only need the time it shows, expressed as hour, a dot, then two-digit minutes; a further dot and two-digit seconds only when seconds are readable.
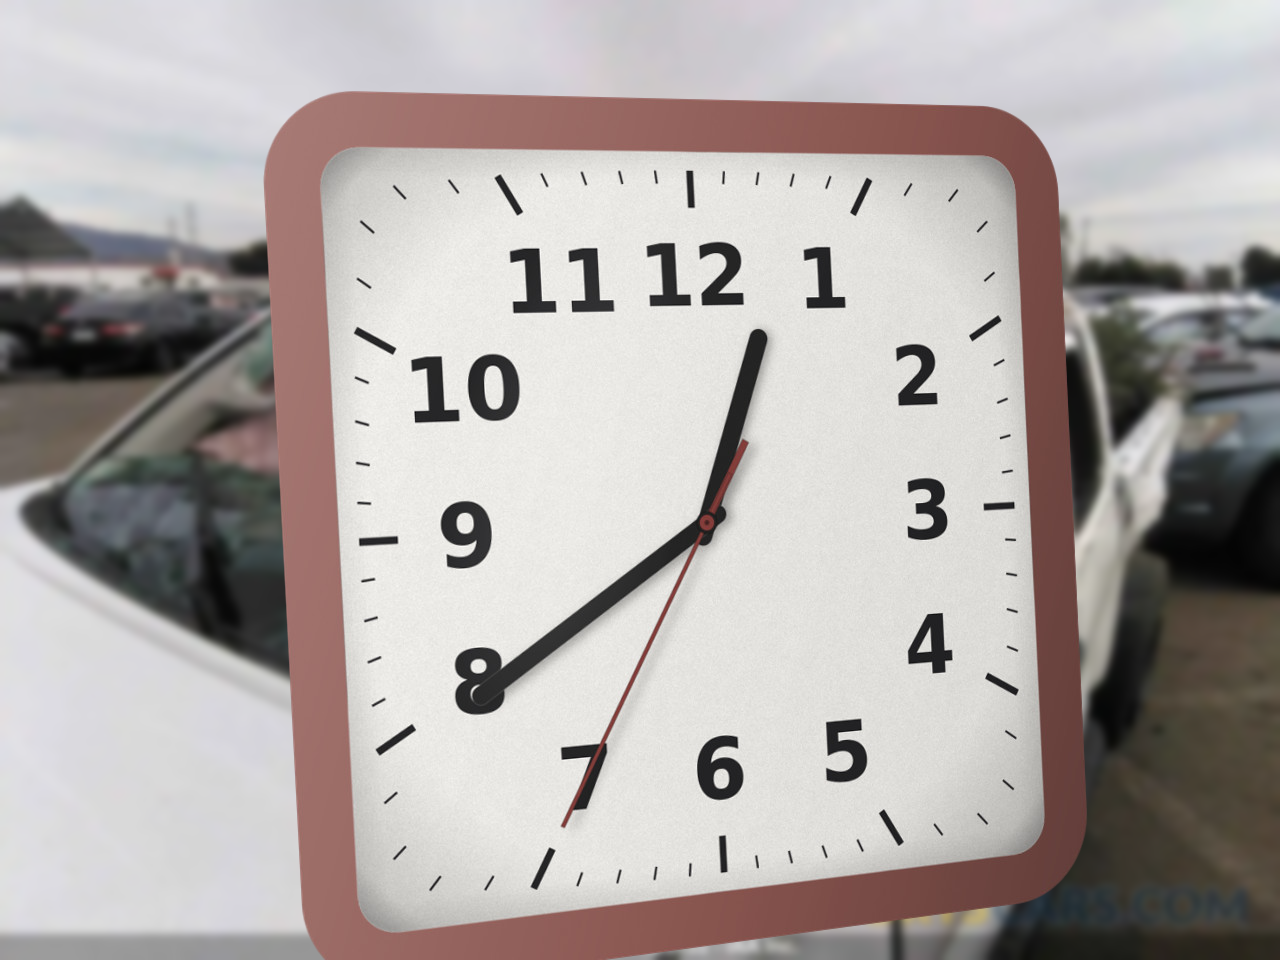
12.39.35
